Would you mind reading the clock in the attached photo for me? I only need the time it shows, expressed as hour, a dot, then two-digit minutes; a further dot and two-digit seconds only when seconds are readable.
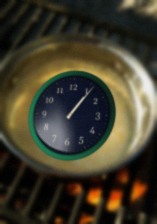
1.06
